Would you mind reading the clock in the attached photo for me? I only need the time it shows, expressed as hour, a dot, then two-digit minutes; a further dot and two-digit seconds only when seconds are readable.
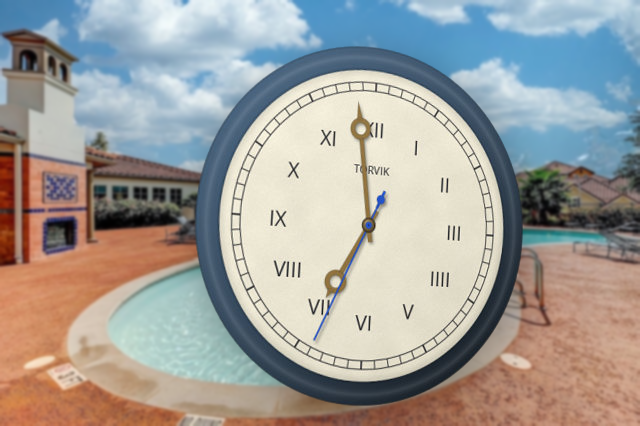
6.58.34
